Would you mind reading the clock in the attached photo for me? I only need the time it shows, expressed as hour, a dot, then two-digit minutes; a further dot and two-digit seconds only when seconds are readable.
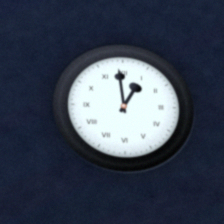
12.59
